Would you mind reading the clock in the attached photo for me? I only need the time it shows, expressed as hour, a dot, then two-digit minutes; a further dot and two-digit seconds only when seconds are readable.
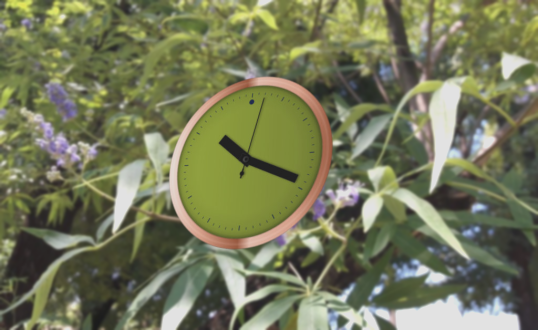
10.19.02
